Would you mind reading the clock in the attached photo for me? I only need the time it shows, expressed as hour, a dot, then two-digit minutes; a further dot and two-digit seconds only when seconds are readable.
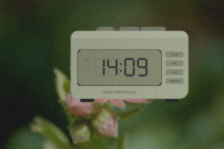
14.09
